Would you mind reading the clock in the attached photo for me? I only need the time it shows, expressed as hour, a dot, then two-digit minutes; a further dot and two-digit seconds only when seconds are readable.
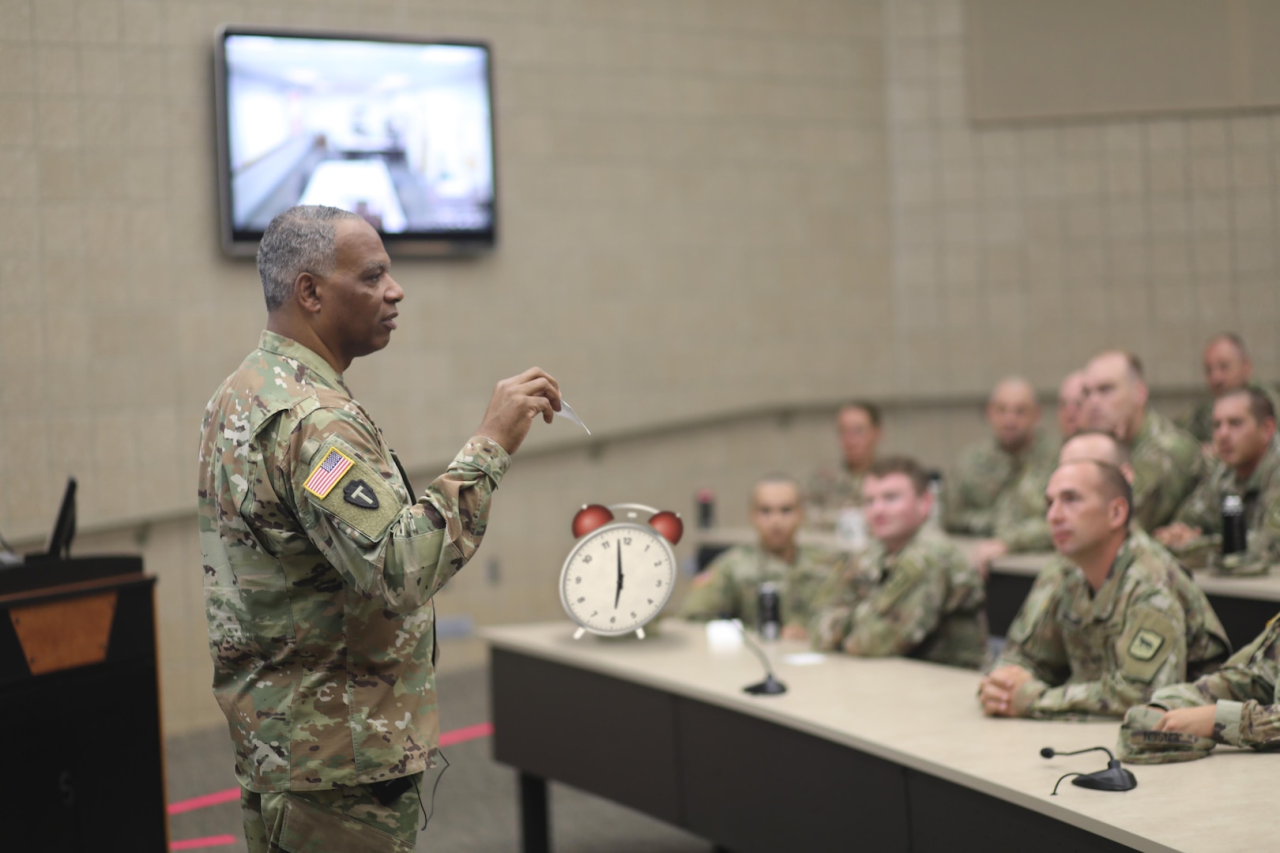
5.58
